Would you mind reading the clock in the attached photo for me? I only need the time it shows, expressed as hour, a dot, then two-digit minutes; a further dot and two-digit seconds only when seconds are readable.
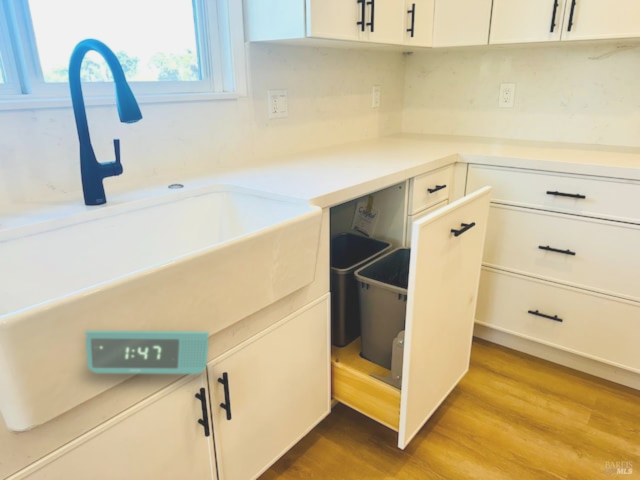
1.47
